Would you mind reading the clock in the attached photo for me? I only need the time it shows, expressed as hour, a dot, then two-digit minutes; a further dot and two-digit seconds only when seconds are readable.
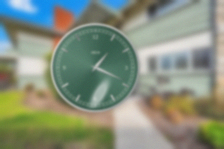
1.19
